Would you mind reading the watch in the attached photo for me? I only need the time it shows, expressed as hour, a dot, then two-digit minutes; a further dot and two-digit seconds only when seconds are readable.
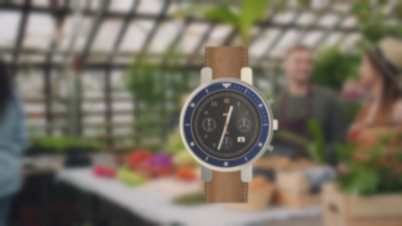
12.33
